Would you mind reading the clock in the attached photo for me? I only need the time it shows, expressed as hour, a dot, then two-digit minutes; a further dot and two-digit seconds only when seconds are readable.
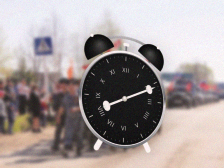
8.11
